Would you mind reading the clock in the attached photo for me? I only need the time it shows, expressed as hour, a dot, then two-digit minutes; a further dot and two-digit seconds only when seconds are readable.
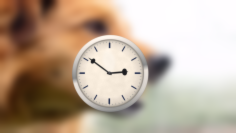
2.51
